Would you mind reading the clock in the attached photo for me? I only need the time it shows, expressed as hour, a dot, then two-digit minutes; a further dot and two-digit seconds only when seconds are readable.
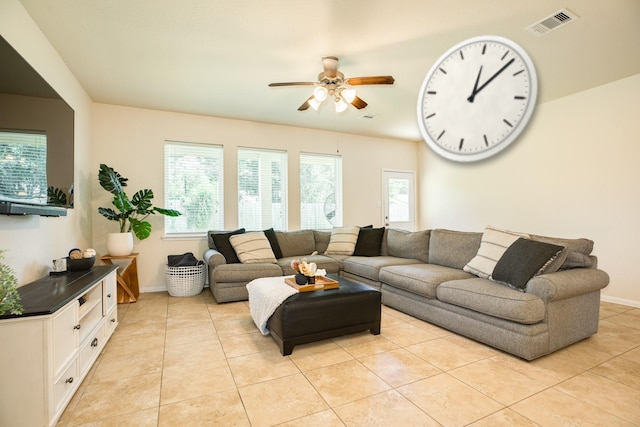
12.07
